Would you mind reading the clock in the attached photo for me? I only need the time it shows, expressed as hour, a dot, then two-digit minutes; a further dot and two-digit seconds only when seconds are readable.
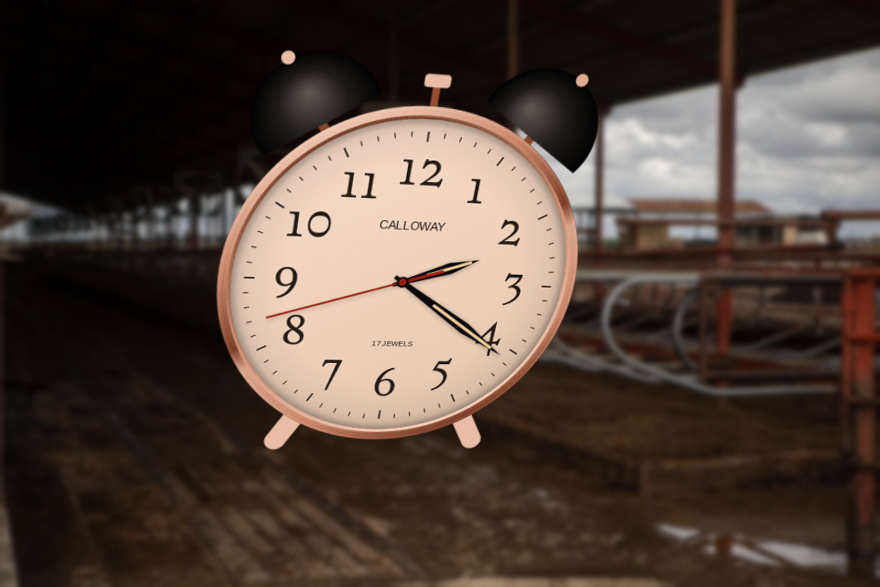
2.20.42
